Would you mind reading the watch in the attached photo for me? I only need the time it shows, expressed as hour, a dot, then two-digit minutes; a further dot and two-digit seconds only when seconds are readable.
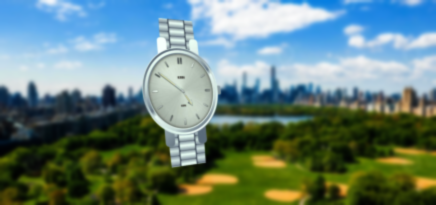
4.51
